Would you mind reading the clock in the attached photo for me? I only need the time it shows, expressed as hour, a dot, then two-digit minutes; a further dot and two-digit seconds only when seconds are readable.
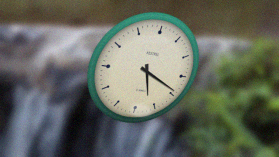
5.19
